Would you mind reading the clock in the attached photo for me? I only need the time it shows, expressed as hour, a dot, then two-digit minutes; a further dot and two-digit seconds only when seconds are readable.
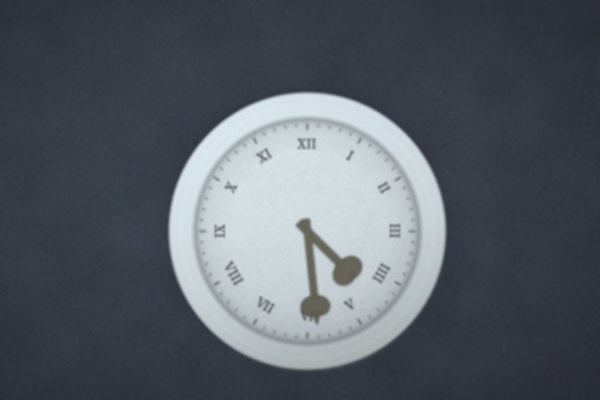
4.29
